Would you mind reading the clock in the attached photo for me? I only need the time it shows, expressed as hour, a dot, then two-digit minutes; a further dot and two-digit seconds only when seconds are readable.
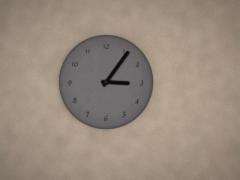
3.06
